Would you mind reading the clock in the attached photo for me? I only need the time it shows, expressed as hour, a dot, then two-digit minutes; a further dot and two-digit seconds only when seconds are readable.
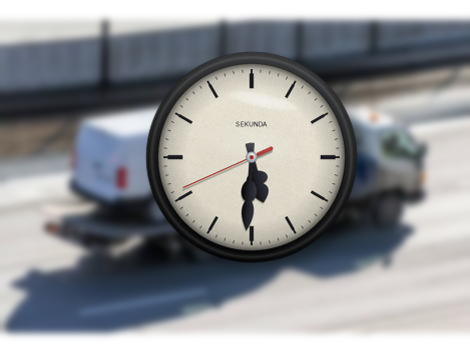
5.30.41
